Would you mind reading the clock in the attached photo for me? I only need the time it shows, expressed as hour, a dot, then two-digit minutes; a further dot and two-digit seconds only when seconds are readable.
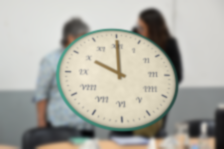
10.00
